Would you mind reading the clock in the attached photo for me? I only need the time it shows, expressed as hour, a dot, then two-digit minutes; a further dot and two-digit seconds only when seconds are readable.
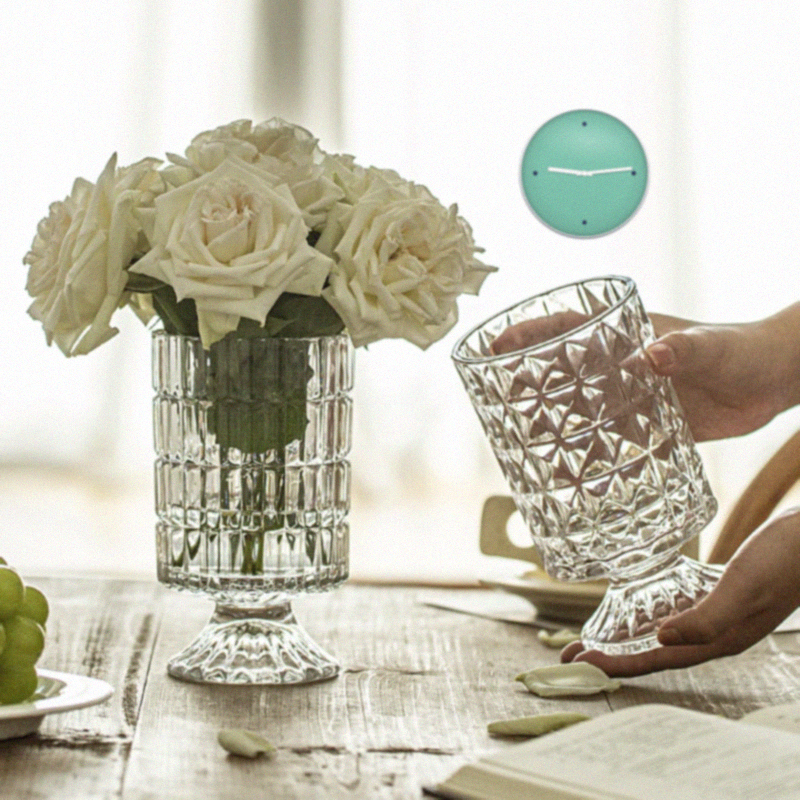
9.14
